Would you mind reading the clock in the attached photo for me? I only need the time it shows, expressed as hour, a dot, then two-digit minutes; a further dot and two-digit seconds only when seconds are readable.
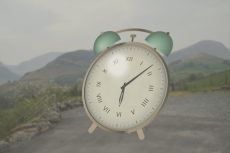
6.08
